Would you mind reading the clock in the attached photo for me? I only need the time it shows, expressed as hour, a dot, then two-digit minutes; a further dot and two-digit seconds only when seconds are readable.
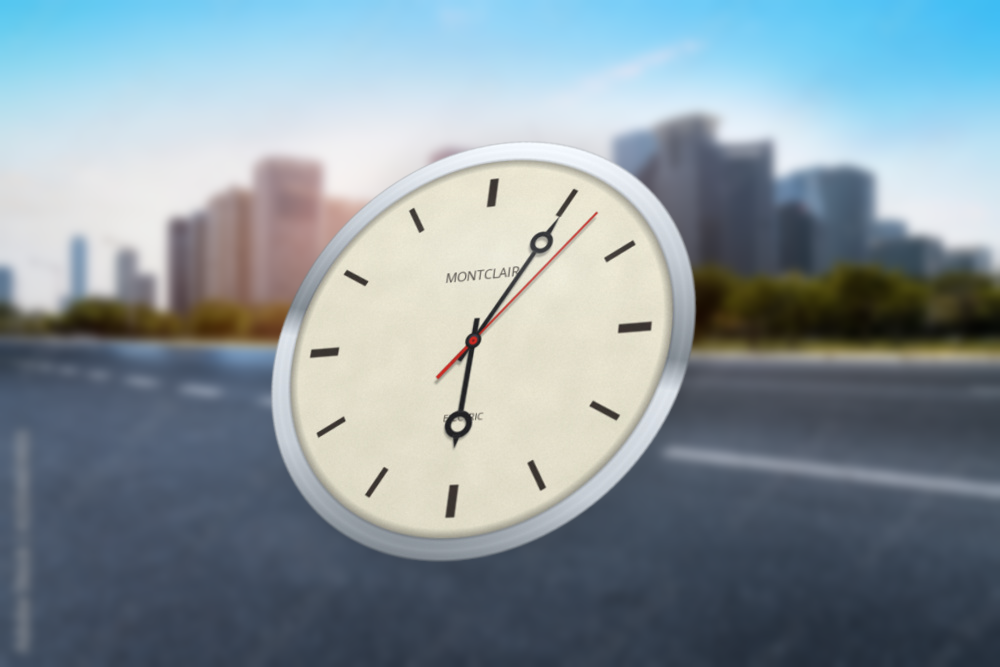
6.05.07
